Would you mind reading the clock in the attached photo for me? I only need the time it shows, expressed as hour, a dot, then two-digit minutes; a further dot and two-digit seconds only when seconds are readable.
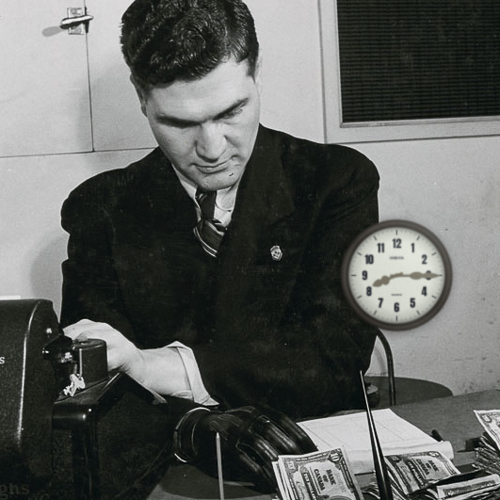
8.15
